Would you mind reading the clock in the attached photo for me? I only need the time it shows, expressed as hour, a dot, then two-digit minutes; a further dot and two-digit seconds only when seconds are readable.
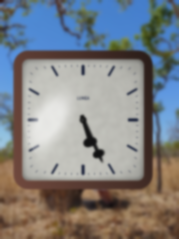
5.26
